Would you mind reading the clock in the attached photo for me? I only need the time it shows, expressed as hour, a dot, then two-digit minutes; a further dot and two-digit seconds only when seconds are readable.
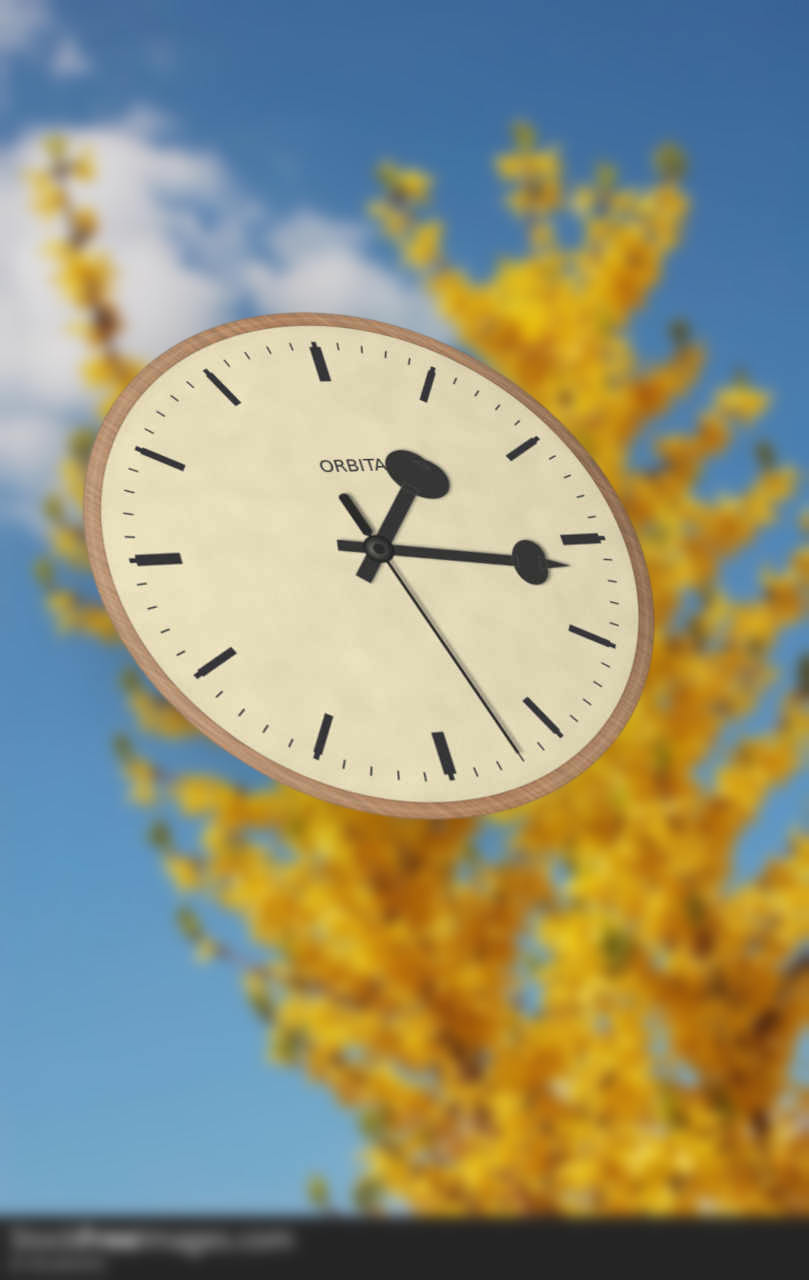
1.16.27
